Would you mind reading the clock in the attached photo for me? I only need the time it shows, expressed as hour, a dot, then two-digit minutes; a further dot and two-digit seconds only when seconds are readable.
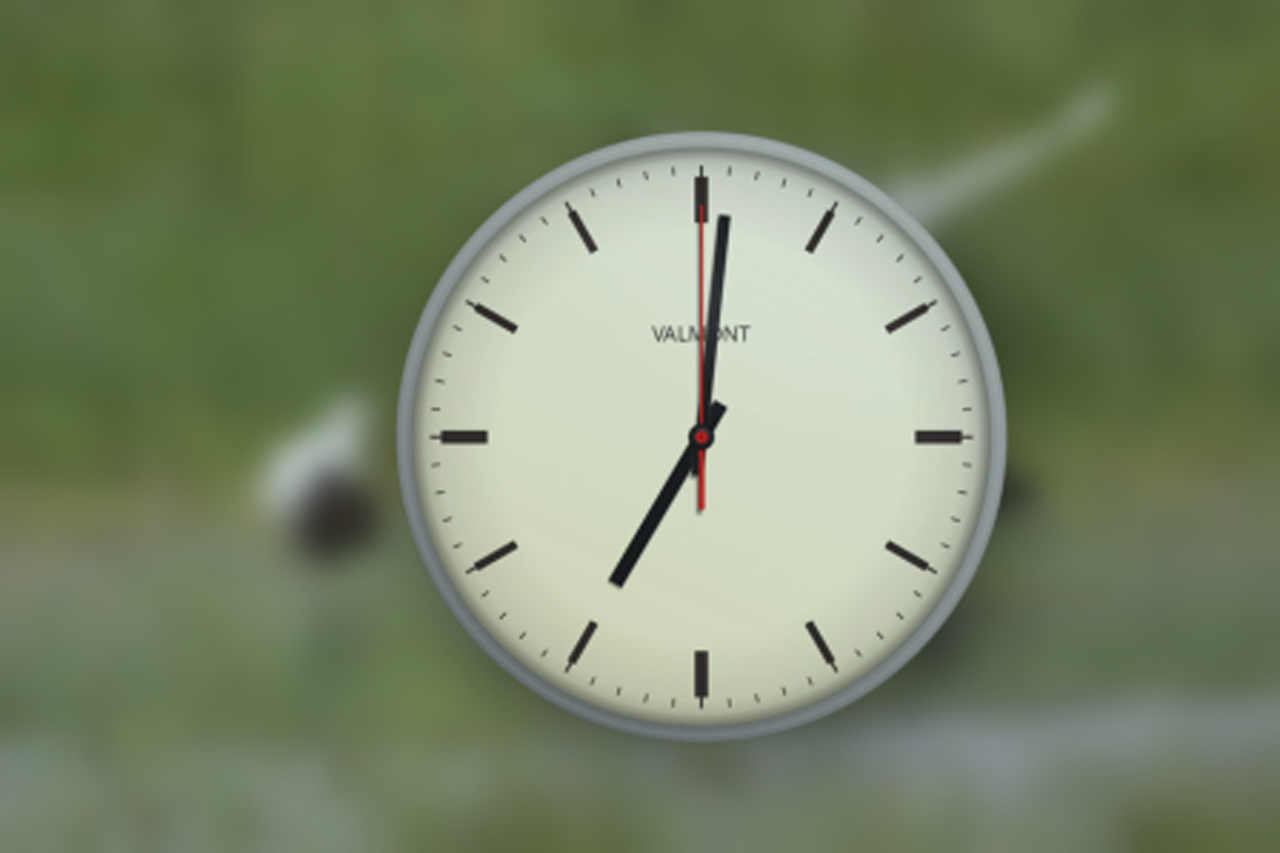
7.01.00
